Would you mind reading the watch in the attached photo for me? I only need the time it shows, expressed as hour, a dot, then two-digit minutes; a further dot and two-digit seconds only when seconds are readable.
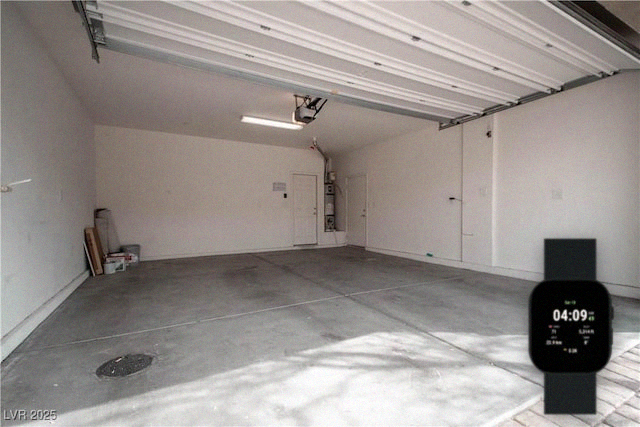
4.09
